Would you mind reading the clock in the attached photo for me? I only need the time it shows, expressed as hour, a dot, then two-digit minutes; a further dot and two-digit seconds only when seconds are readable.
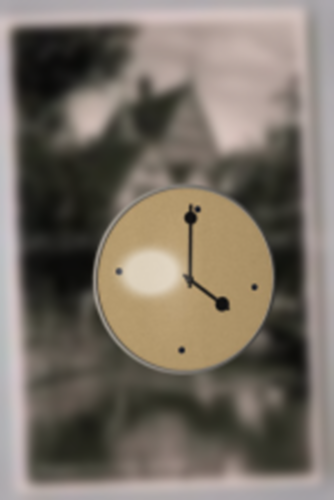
3.59
